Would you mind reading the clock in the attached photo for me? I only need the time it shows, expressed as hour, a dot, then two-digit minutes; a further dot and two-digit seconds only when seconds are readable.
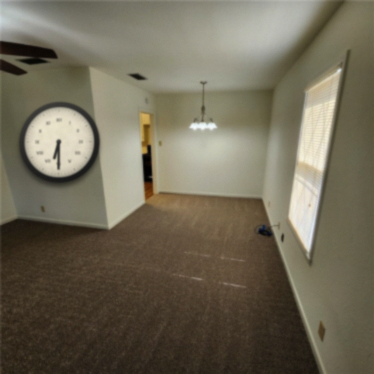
6.30
